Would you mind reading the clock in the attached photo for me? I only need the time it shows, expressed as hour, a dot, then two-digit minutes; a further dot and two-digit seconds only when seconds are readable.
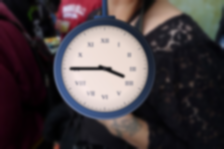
3.45
